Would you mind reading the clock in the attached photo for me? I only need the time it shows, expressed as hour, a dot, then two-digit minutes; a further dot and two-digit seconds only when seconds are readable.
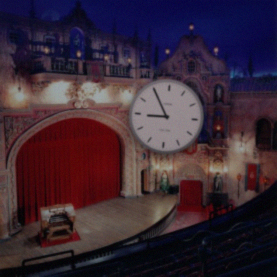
8.55
